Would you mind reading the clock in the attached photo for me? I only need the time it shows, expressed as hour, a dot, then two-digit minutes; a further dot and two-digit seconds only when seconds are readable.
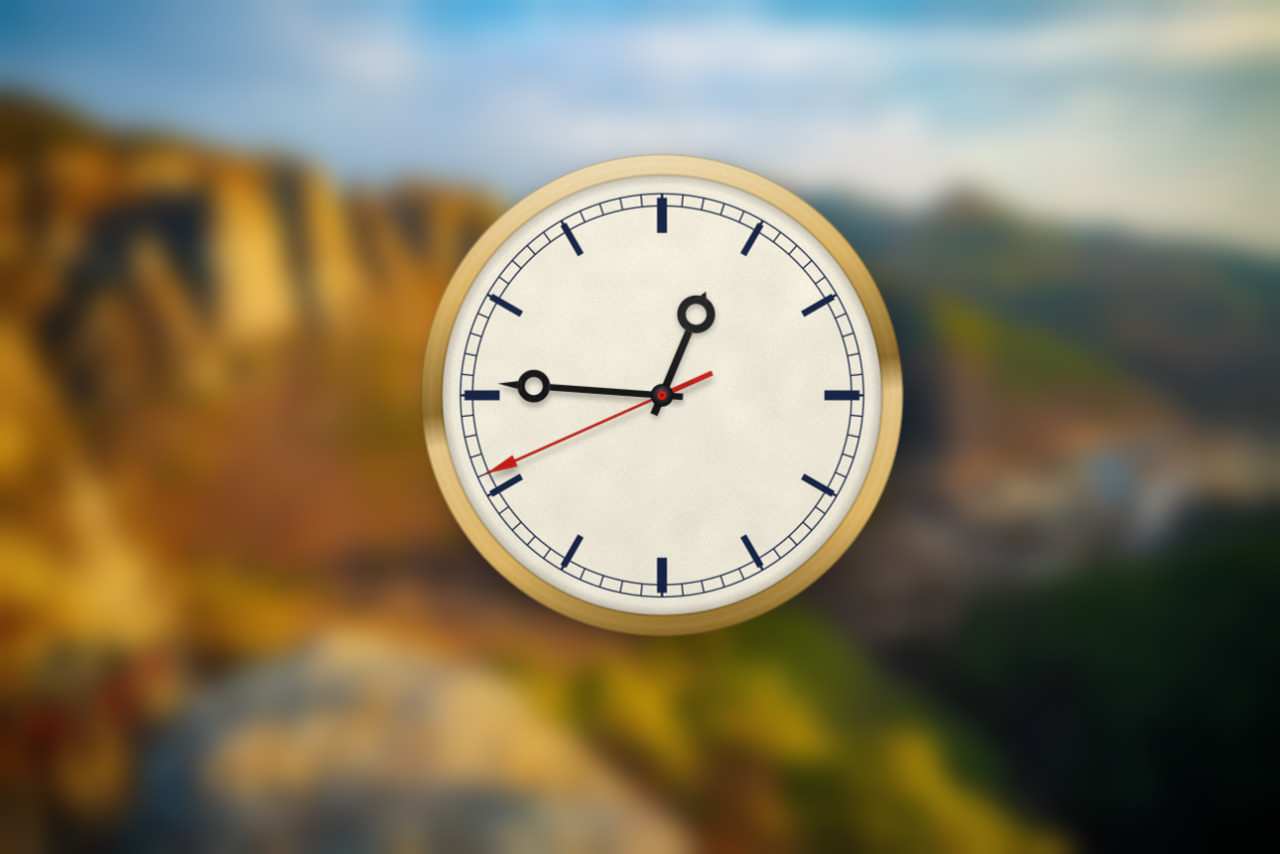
12.45.41
